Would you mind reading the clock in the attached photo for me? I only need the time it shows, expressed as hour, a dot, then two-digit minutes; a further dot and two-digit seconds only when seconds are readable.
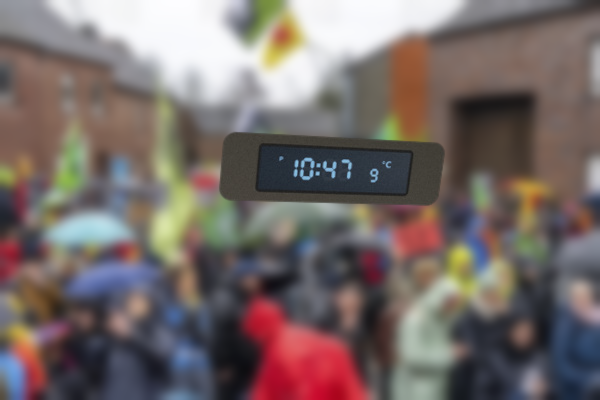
10.47
